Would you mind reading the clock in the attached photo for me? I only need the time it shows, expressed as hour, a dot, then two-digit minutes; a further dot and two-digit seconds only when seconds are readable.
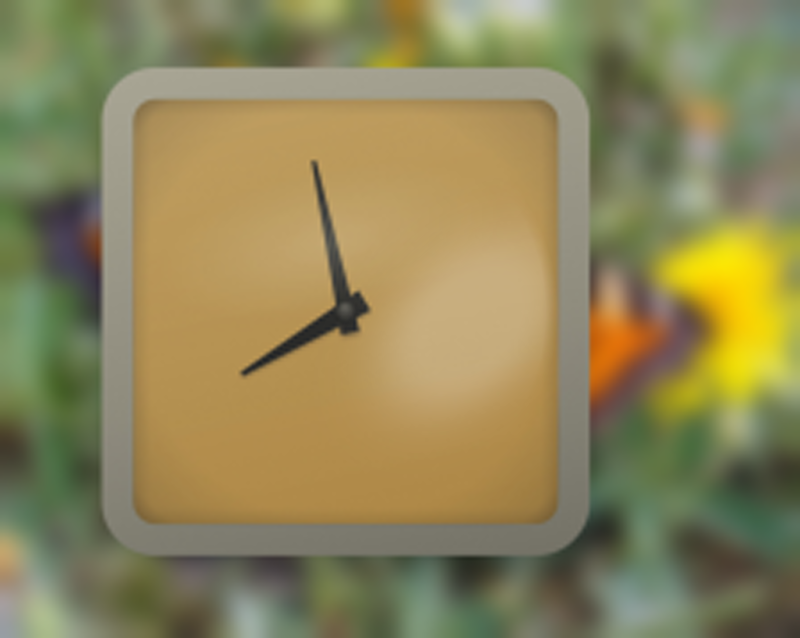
7.58
